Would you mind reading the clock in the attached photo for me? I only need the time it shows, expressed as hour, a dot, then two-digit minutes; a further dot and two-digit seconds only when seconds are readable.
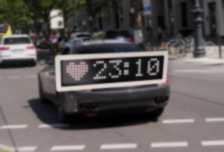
23.10
